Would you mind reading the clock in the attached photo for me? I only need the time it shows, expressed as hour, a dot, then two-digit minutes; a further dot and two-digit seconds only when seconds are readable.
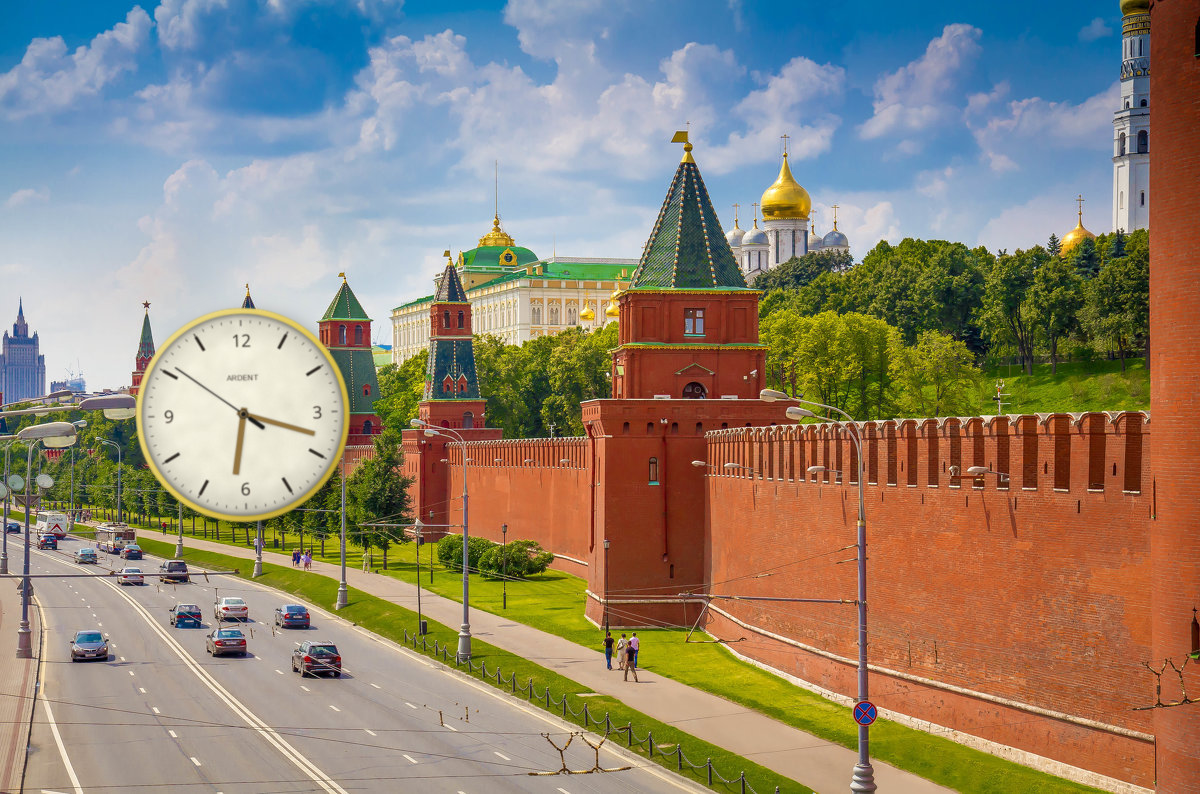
6.17.51
